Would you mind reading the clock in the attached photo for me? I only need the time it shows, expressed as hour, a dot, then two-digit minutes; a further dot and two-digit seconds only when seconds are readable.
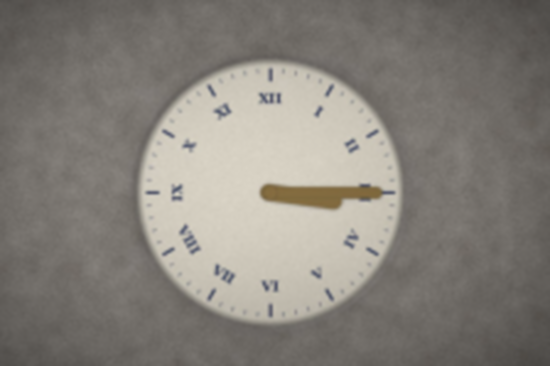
3.15
